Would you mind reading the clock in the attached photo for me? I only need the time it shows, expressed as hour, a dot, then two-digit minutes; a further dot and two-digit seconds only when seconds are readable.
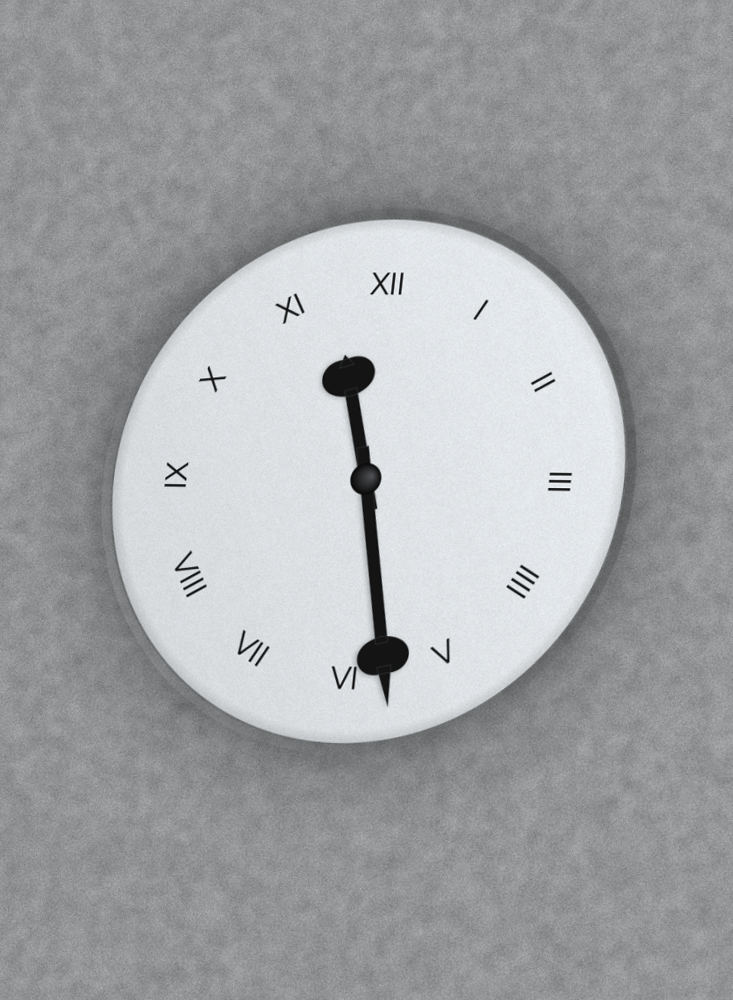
11.28
